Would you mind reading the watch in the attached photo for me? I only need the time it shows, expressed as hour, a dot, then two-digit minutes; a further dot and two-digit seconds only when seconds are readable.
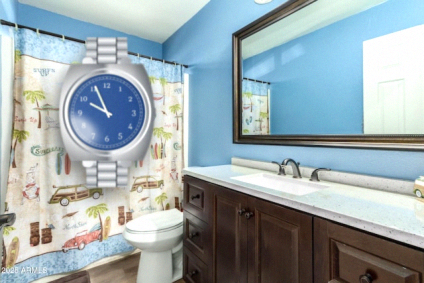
9.56
